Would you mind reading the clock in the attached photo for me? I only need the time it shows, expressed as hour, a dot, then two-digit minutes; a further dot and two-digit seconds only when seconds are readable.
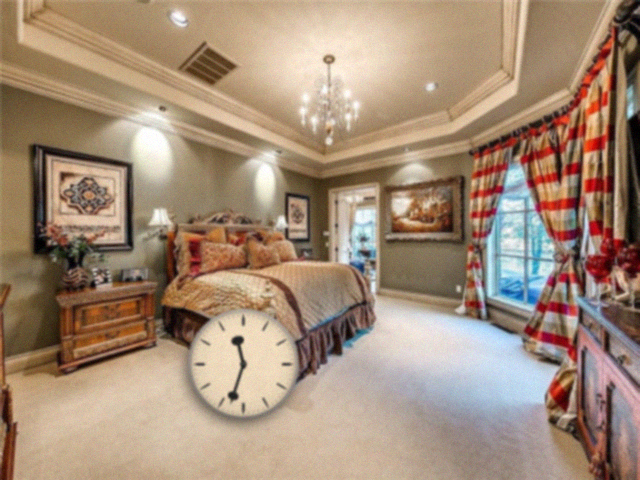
11.33
